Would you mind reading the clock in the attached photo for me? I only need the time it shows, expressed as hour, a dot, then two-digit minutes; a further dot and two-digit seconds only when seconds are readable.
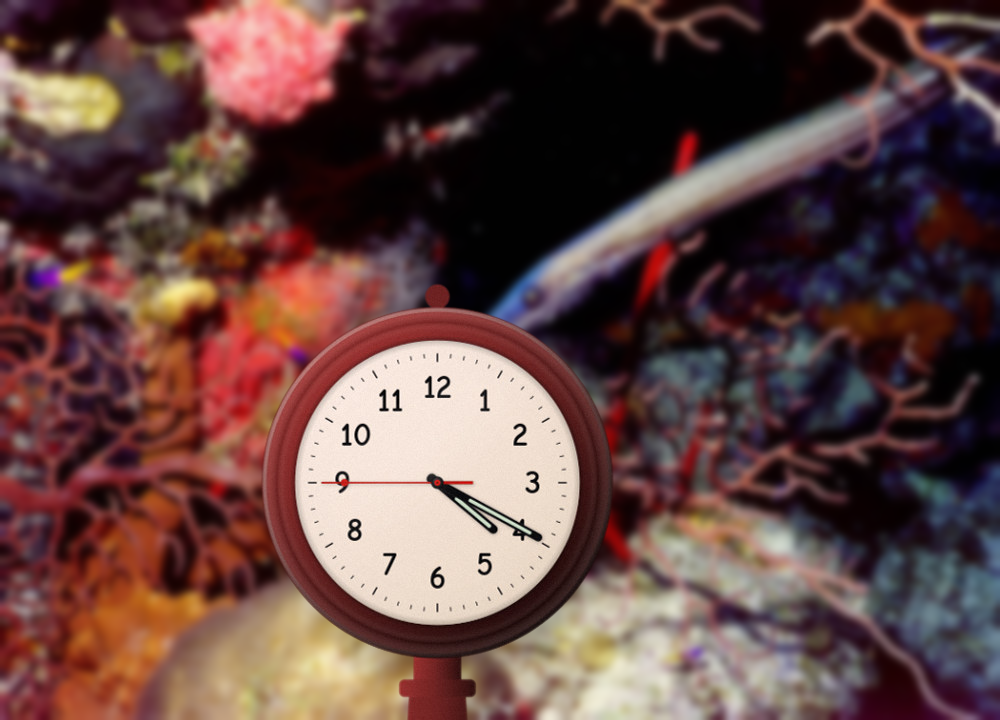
4.19.45
